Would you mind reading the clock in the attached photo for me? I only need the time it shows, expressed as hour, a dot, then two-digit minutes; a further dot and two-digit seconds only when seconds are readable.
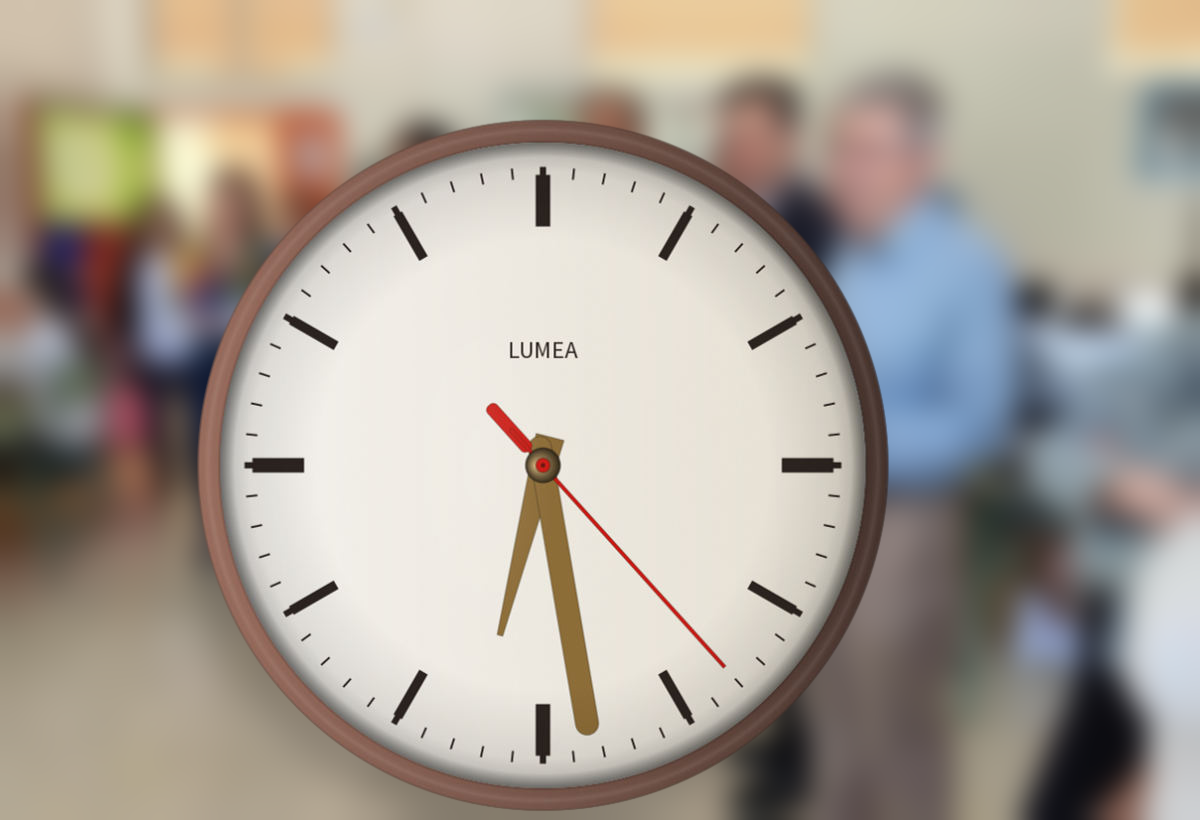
6.28.23
